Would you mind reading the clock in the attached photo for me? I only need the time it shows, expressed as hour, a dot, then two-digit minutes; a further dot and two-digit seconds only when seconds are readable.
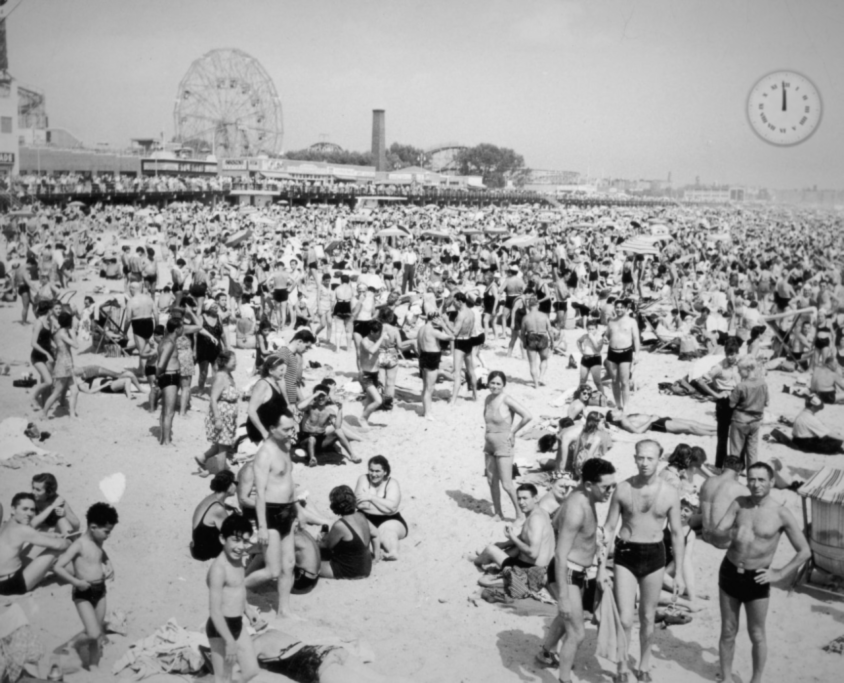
11.59
